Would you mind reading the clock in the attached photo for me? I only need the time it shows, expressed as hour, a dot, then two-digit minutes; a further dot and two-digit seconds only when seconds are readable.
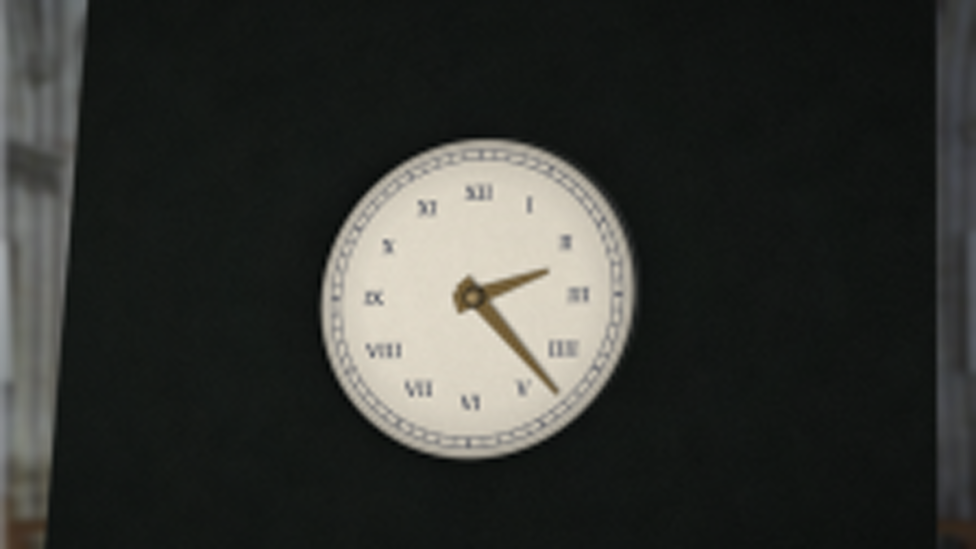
2.23
